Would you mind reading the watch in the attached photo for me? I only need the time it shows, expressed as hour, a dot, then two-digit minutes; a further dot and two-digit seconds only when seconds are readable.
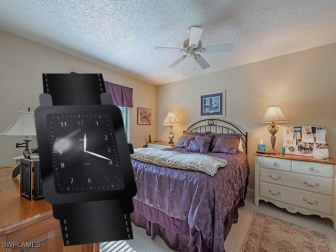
12.19
